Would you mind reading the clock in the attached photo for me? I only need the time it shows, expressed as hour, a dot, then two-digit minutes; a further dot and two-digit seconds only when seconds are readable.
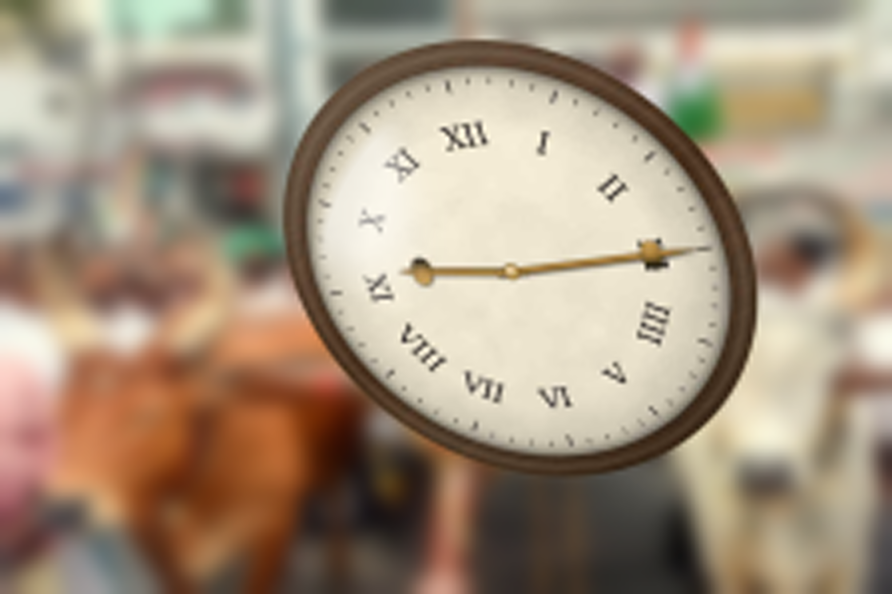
9.15
